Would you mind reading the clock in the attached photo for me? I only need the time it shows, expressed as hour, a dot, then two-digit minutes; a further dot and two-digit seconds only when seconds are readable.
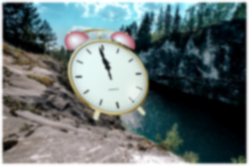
11.59
